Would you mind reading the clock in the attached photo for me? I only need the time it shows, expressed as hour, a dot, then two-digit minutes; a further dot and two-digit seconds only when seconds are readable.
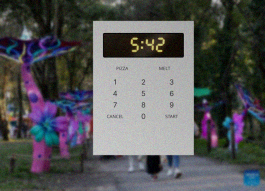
5.42
